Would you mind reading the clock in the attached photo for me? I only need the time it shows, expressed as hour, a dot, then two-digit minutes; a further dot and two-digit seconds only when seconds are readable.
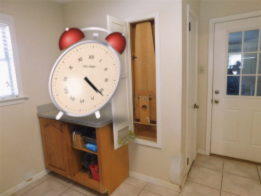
4.21
